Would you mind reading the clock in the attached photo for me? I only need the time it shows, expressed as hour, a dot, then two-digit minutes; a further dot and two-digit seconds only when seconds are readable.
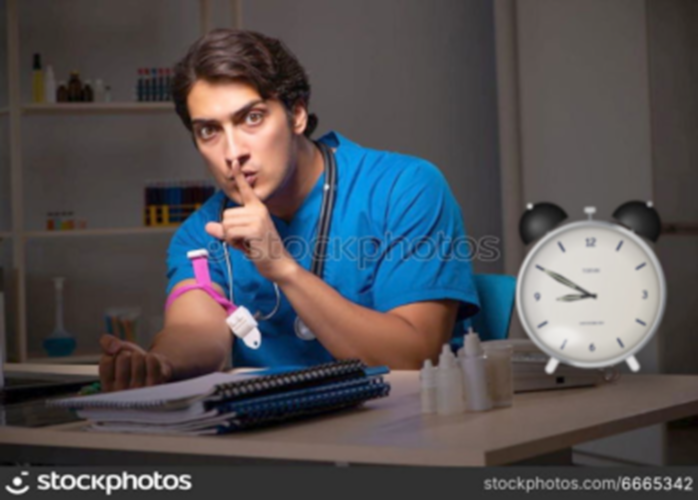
8.50
